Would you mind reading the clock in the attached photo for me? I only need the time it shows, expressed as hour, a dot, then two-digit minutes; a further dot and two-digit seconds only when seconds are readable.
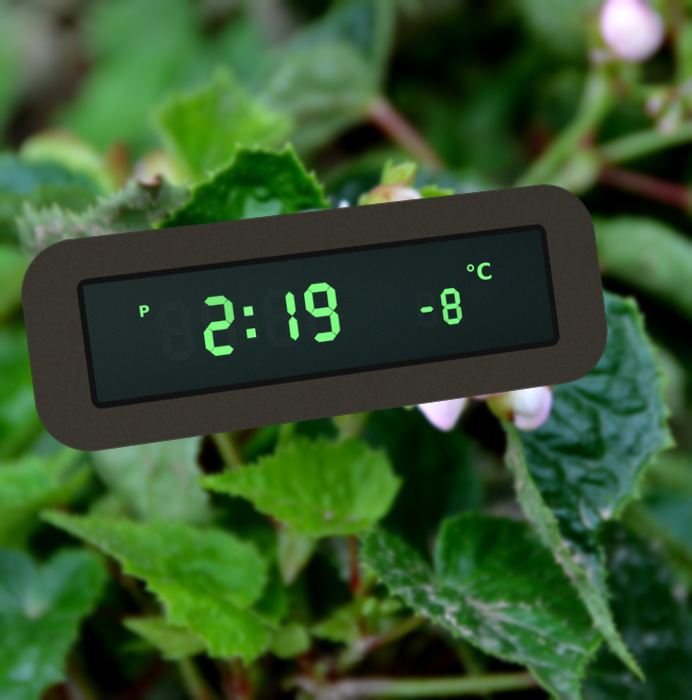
2.19
